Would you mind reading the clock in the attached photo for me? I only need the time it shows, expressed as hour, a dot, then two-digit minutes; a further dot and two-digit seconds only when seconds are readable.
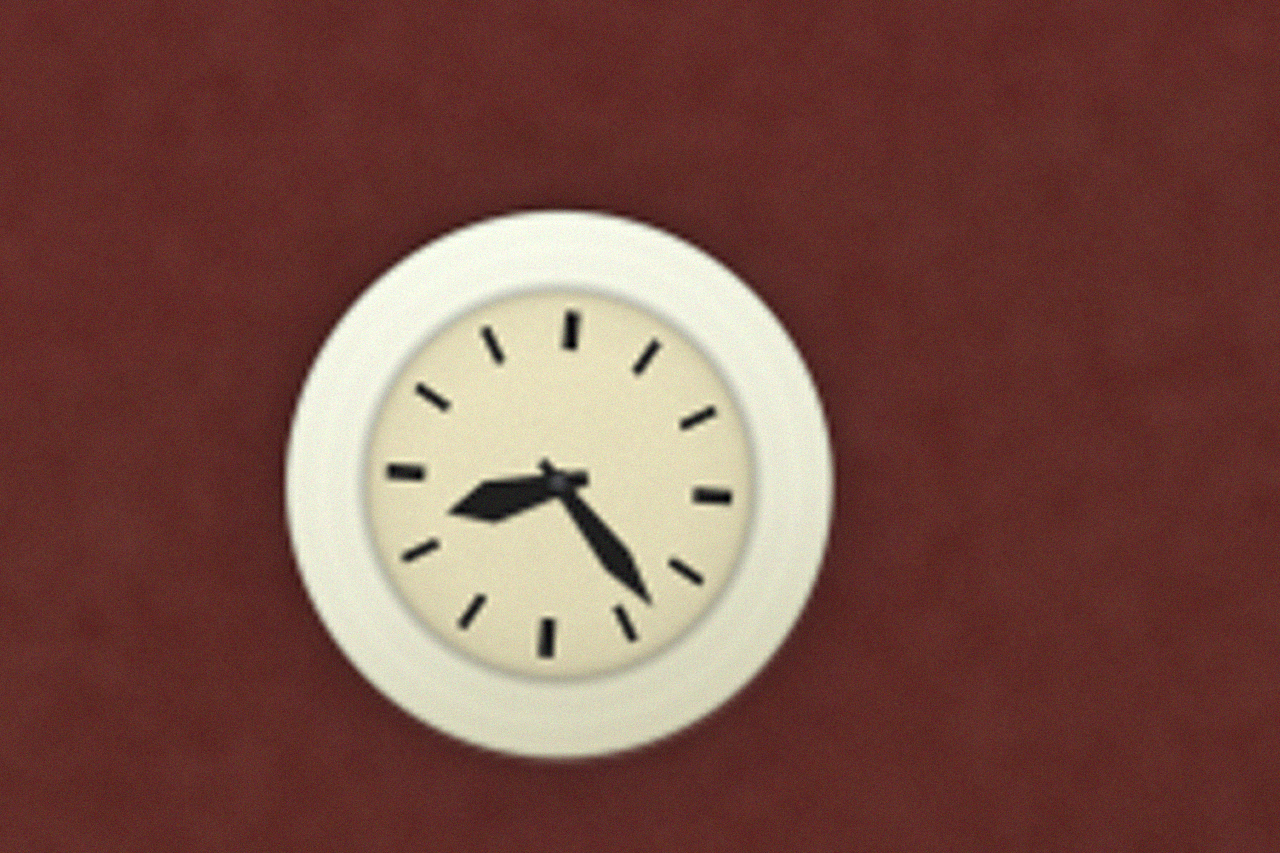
8.23
